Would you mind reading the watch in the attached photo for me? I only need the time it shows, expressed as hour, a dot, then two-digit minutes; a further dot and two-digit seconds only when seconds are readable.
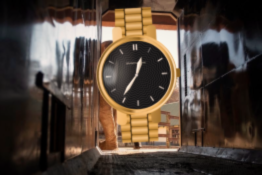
12.36
